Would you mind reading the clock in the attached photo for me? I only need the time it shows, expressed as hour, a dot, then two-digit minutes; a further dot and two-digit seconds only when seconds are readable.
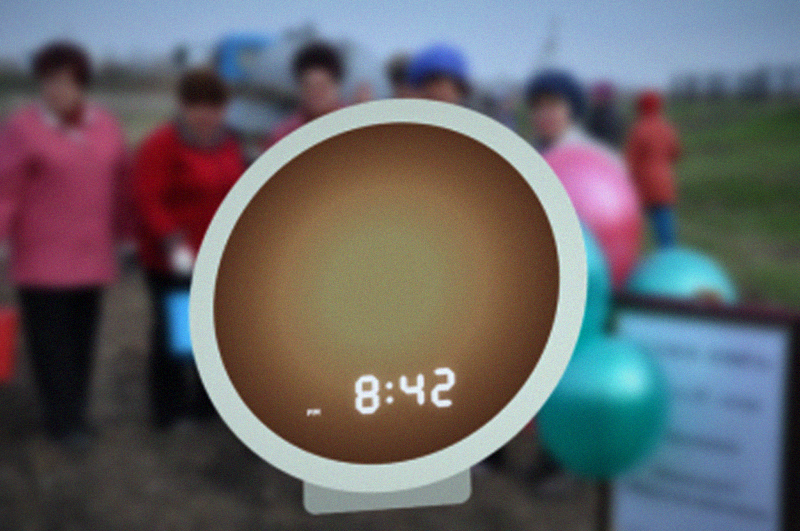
8.42
